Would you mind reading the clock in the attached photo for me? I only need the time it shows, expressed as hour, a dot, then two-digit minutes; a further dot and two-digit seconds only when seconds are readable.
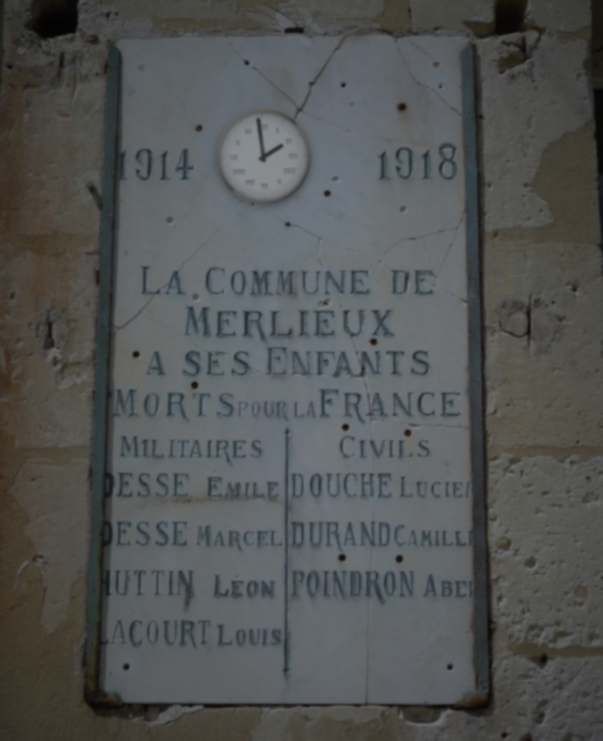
1.59
